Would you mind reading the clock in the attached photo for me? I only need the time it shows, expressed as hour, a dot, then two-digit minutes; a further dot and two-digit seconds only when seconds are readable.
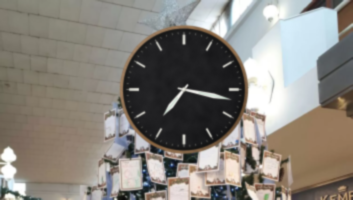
7.17
